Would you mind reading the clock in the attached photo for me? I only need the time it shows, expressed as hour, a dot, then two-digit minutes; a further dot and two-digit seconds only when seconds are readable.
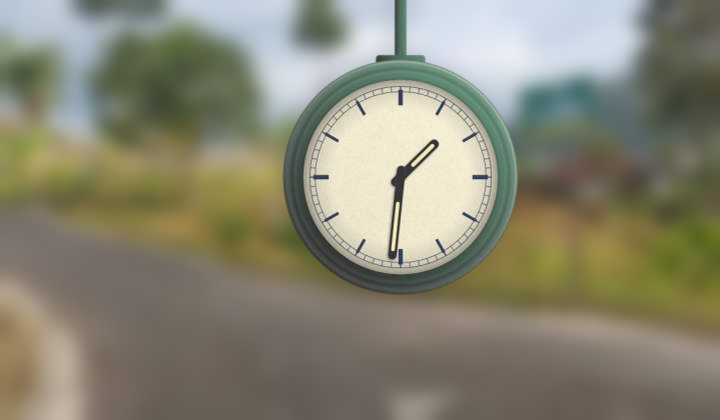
1.31
